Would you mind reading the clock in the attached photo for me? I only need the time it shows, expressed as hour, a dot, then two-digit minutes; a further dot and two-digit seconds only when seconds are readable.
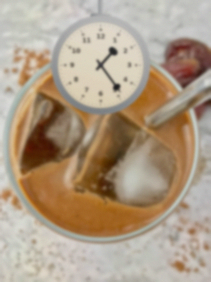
1.24
